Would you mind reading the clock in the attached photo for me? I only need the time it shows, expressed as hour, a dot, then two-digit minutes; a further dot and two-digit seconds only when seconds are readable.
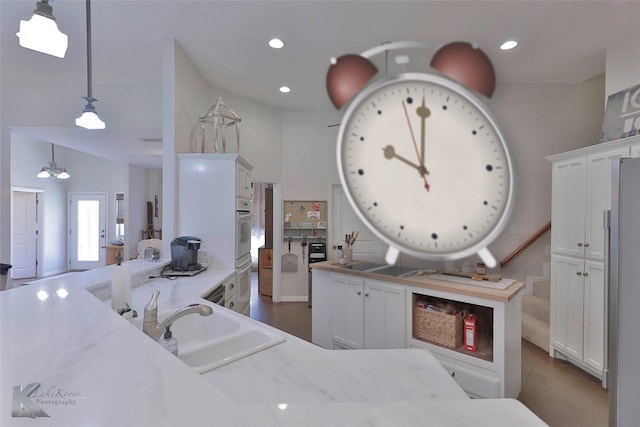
10.01.59
